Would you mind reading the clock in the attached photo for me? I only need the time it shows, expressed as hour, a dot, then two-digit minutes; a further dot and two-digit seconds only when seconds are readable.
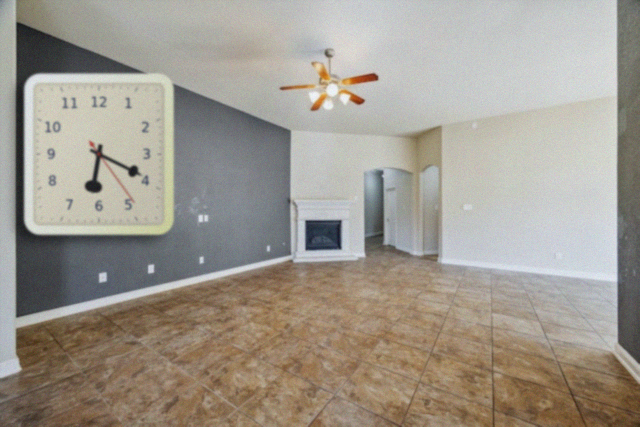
6.19.24
